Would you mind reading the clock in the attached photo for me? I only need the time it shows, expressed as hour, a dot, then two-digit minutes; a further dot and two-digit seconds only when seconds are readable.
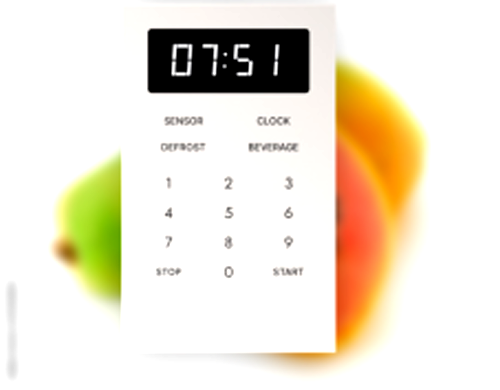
7.51
